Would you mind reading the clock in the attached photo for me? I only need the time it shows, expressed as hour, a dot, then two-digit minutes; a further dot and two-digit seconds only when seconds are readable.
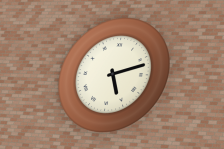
5.12
